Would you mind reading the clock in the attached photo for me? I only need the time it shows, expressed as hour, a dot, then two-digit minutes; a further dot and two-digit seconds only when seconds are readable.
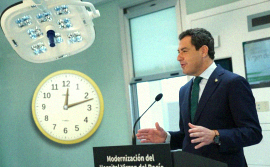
12.12
